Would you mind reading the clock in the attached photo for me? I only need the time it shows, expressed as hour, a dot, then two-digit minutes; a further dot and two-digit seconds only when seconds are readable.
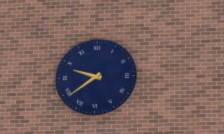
9.39
